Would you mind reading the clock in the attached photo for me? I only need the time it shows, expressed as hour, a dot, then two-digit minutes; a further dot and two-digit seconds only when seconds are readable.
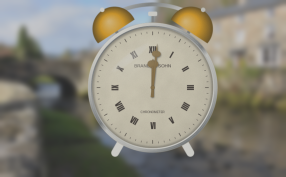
12.01
